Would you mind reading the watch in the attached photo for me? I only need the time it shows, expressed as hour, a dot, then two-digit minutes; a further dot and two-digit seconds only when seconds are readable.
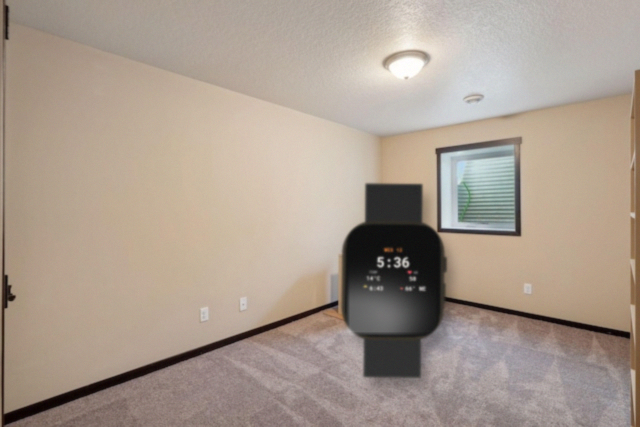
5.36
